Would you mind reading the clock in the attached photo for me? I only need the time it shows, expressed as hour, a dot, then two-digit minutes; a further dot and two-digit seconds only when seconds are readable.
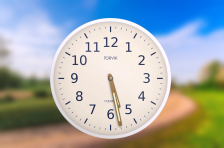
5.28
